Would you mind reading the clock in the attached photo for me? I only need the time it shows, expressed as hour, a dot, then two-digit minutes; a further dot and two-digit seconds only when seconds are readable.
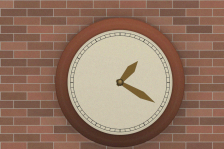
1.20
